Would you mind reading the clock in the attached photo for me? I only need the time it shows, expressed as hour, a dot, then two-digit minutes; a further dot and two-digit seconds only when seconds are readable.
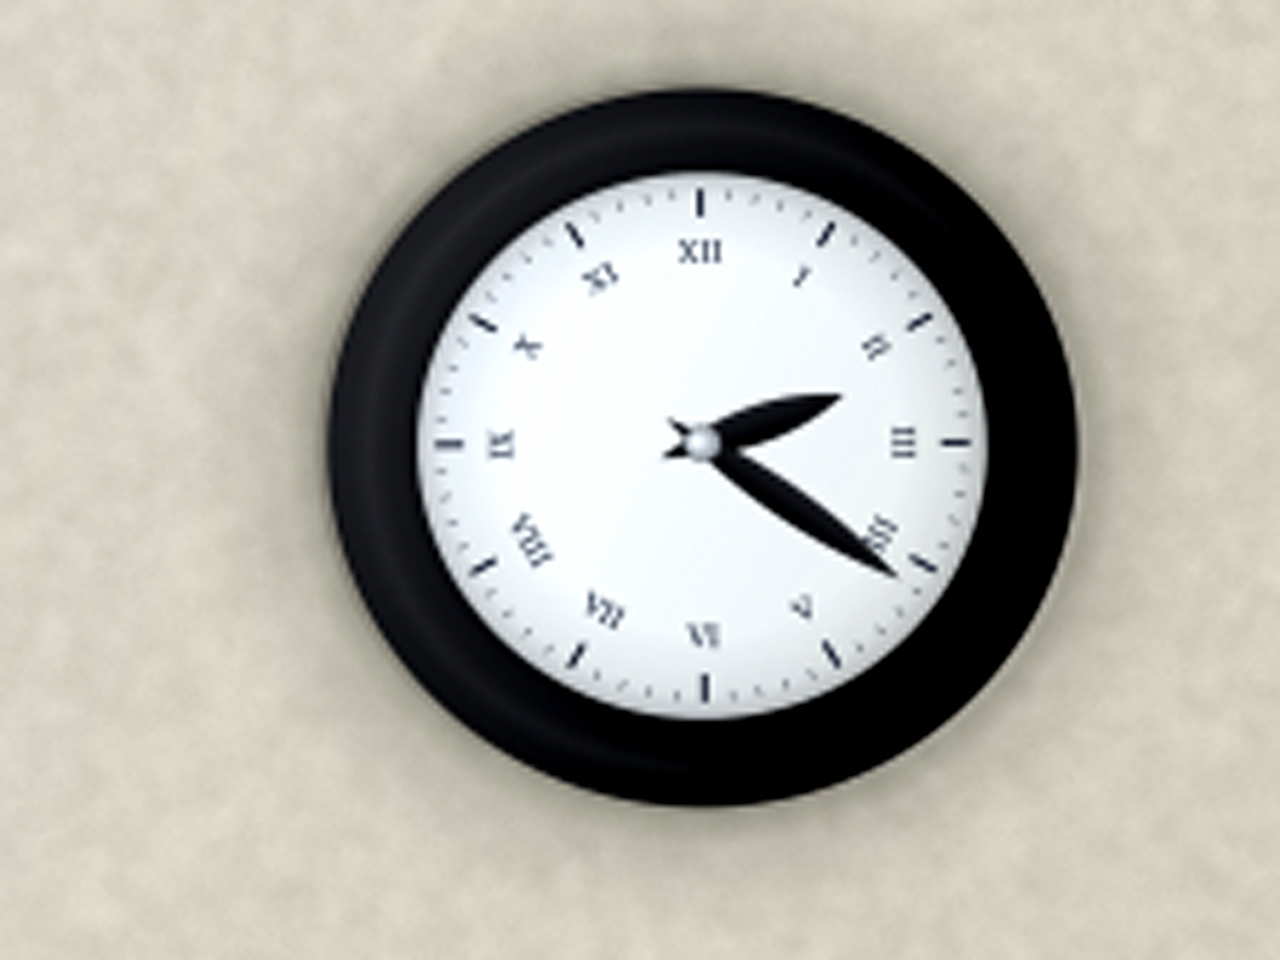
2.21
